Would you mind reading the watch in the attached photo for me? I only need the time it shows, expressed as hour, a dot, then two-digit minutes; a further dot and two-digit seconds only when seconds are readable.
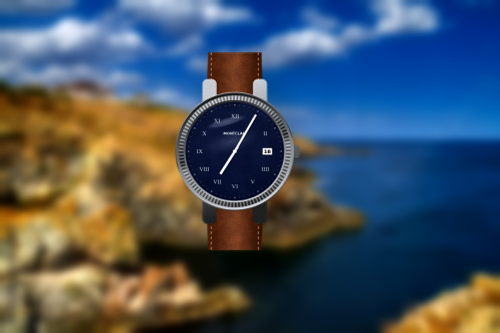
7.05
